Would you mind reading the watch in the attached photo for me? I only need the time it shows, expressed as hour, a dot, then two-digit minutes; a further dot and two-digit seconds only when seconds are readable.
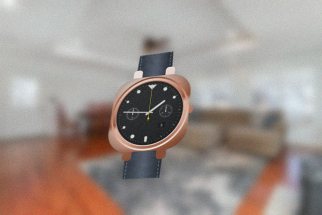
1.46
